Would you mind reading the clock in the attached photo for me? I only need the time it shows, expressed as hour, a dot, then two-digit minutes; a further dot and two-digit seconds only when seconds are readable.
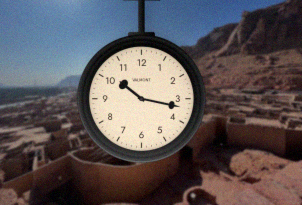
10.17
